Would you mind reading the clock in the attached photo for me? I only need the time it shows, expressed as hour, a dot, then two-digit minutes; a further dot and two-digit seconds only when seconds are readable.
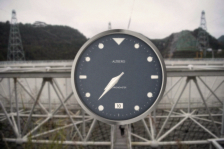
7.37
